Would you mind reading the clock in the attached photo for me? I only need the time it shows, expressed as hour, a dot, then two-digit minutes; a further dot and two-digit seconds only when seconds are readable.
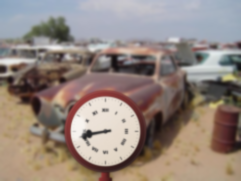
8.43
